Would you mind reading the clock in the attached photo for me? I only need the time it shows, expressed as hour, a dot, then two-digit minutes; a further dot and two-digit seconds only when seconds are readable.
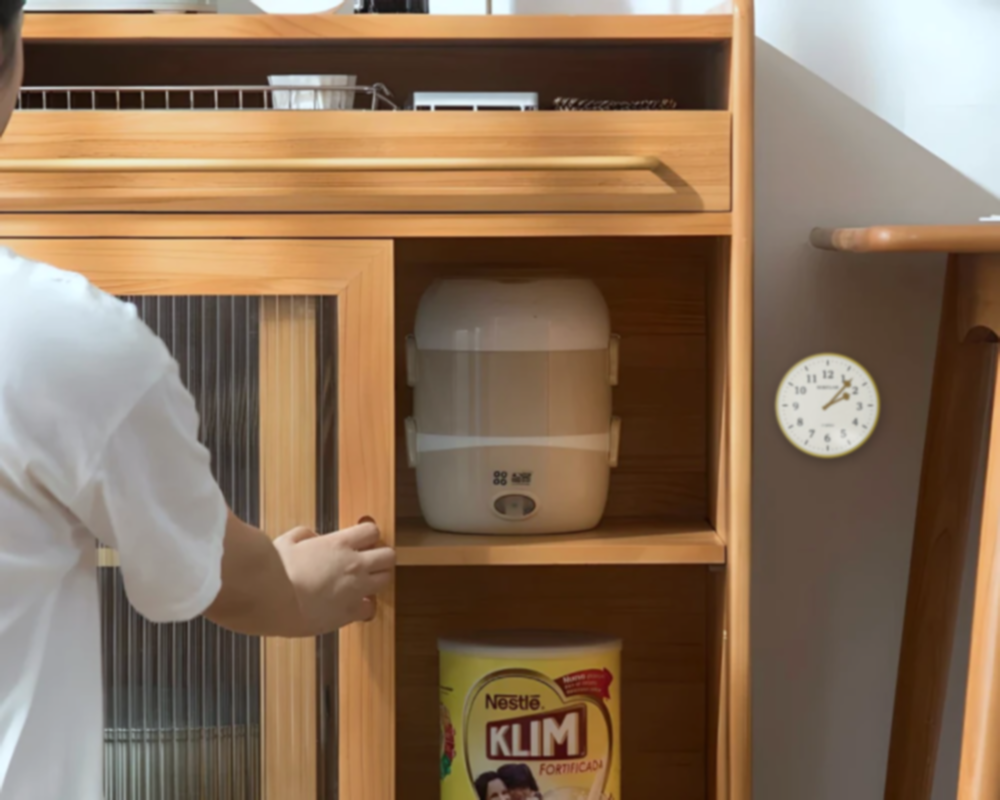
2.07
